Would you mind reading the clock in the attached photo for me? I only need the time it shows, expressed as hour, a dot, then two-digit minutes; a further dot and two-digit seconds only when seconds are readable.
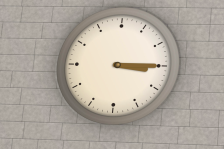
3.15
